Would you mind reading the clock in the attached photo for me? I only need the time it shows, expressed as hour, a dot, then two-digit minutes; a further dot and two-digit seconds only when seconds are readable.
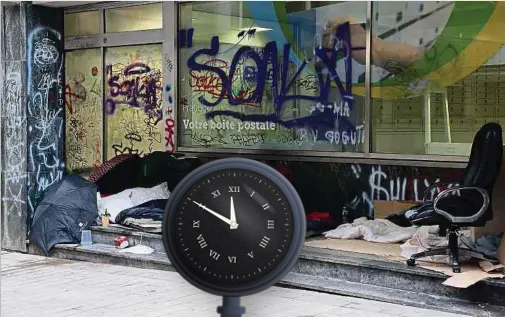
11.50
